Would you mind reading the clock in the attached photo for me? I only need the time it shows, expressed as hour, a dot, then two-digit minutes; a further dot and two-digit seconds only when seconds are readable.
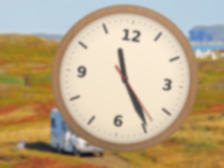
11.24.23
